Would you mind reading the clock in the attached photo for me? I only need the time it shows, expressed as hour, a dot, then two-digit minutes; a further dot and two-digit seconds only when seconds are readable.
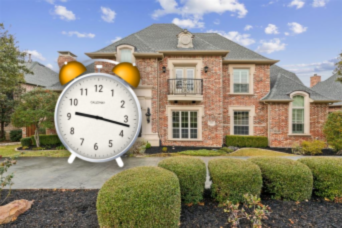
9.17
